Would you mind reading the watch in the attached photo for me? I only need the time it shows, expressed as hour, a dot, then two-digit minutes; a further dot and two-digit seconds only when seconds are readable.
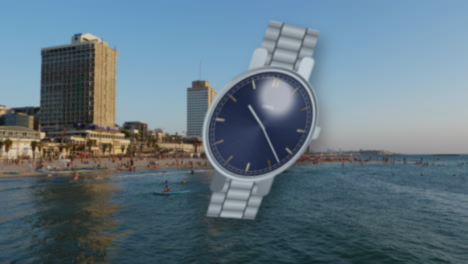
10.23
